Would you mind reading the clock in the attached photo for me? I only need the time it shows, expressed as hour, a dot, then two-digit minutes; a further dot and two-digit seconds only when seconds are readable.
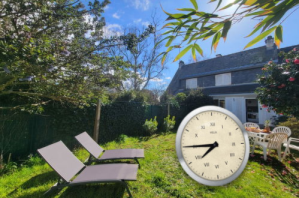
7.45
